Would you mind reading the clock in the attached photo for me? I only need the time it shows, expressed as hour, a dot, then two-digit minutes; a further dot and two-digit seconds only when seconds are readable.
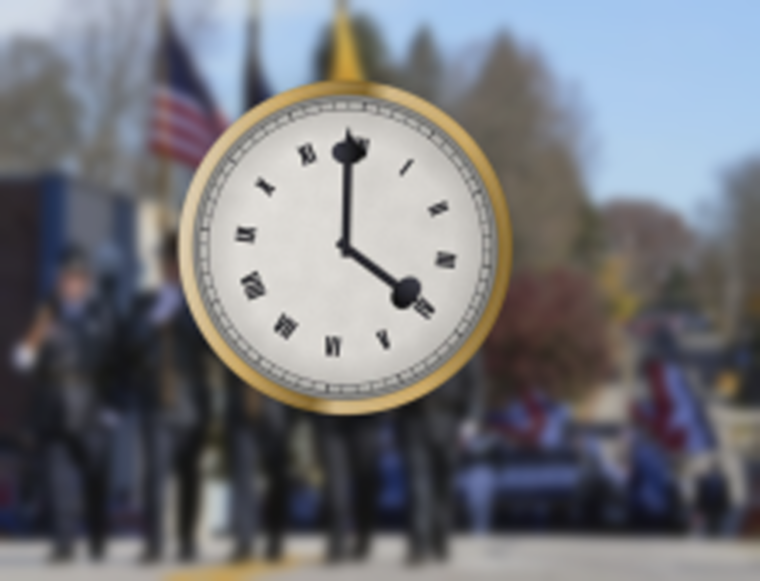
3.59
